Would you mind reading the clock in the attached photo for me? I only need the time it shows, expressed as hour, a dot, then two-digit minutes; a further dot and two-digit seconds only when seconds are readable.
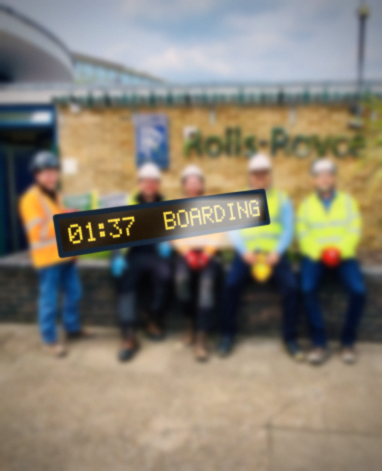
1.37
